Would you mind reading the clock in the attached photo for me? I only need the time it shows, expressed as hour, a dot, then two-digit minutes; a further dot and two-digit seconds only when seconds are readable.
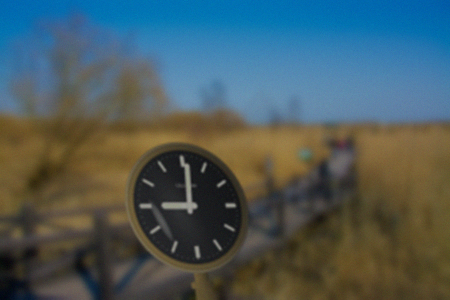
9.01
